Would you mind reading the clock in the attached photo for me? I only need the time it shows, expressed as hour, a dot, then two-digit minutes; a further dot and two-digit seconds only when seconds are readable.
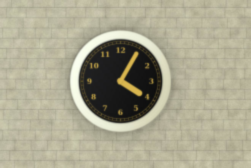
4.05
